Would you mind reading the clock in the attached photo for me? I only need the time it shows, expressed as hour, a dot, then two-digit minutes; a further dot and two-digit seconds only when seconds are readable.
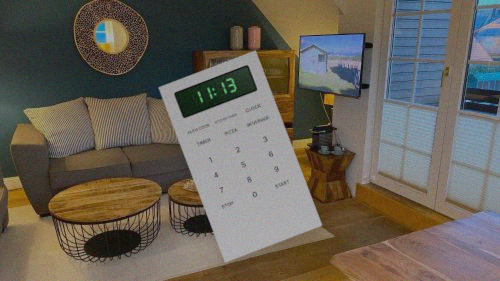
11.13
